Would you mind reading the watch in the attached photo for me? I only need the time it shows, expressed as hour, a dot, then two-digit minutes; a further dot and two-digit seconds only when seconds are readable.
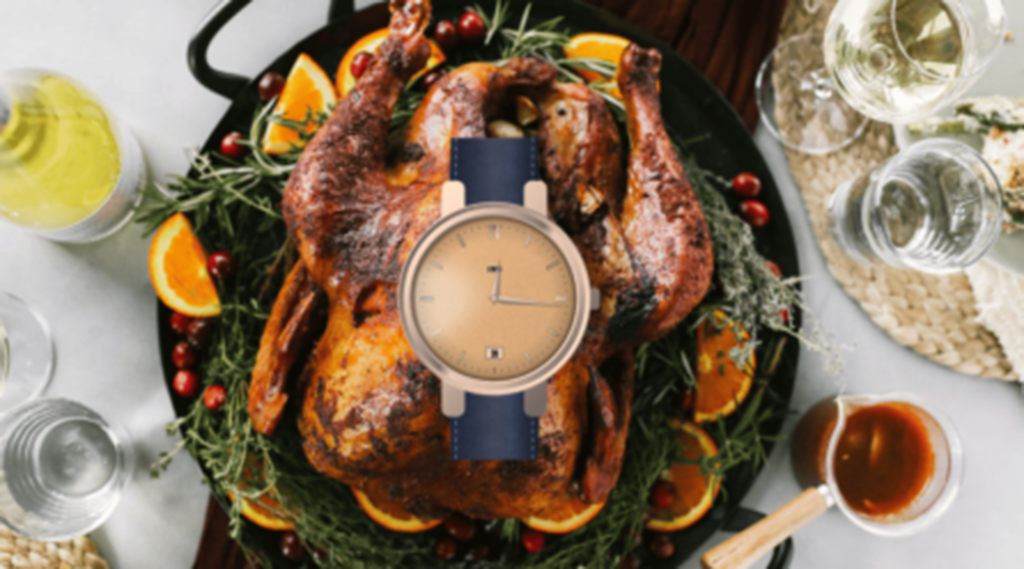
12.16
